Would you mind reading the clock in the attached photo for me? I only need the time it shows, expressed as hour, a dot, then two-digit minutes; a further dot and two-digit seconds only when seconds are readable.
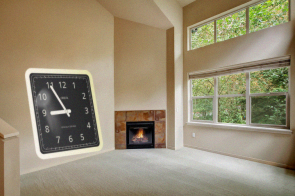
8.55
